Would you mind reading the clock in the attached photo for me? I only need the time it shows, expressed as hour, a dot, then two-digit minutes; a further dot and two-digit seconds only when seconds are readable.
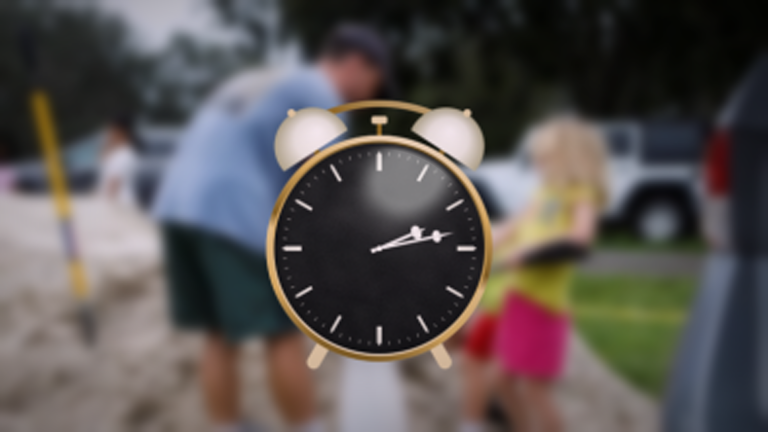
2.13
